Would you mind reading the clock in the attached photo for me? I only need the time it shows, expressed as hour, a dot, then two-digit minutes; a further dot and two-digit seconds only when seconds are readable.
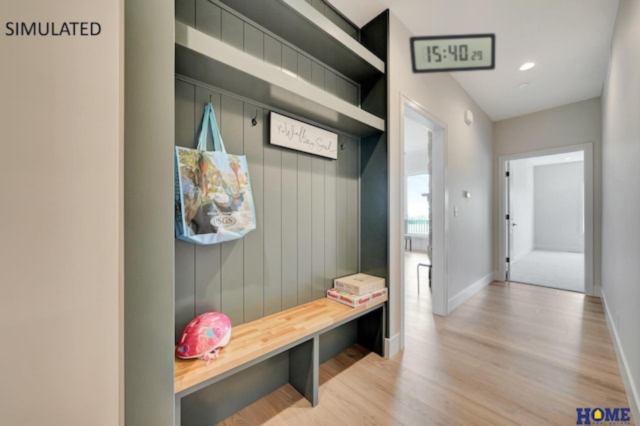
15.40
